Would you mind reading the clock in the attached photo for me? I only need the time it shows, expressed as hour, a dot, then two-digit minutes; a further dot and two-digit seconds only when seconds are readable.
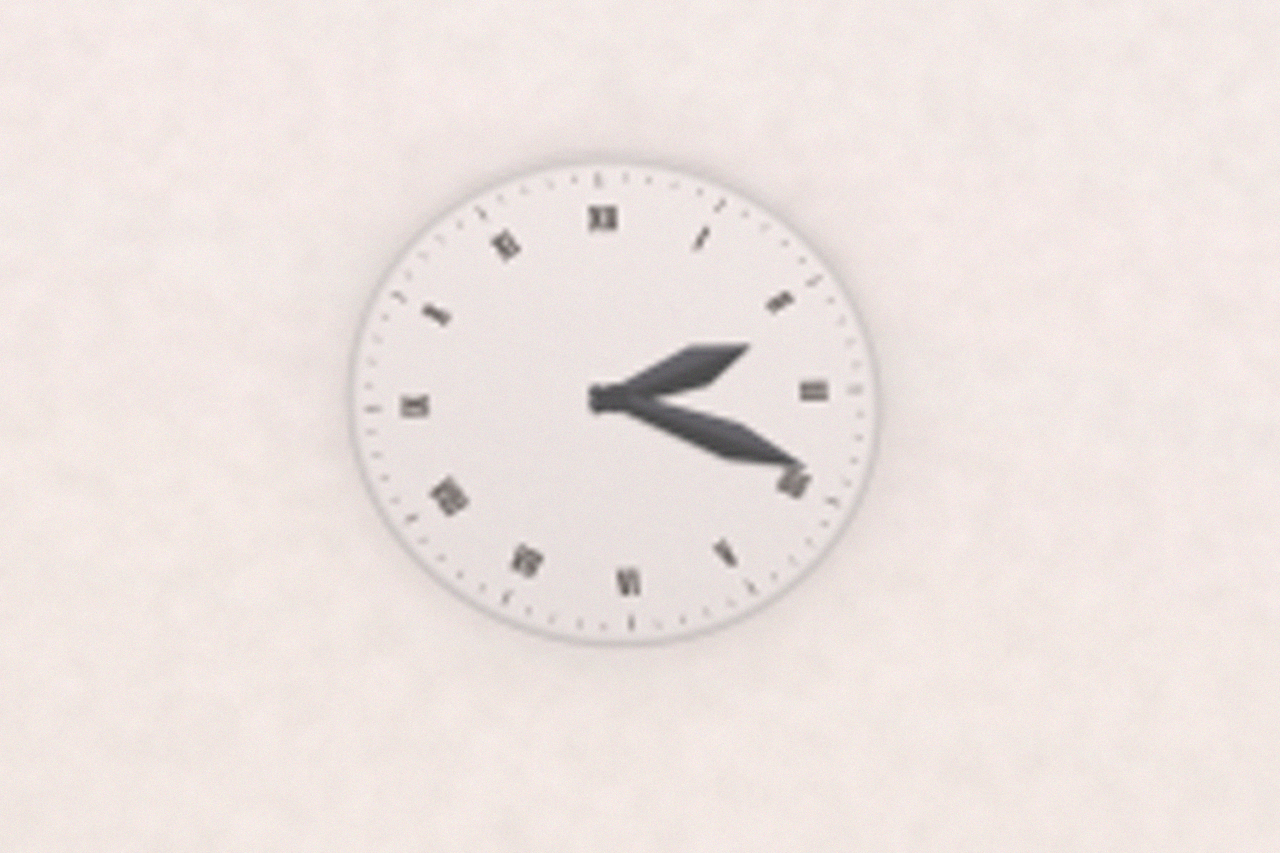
2.19
